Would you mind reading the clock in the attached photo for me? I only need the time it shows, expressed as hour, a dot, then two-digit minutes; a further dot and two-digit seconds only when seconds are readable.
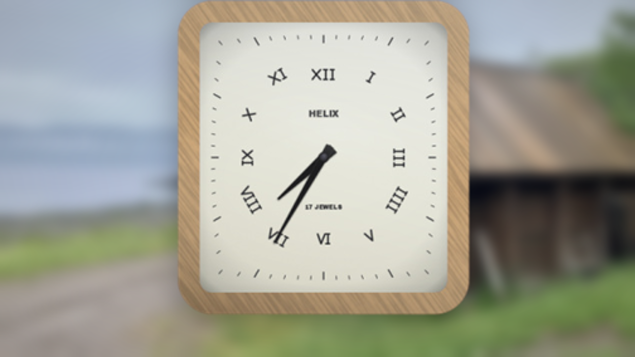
7.35
